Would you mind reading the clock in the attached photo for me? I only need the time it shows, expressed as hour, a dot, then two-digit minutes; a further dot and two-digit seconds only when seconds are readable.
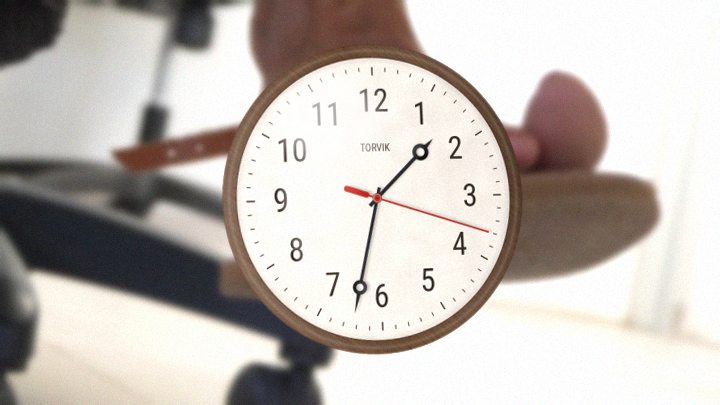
1.32.18
